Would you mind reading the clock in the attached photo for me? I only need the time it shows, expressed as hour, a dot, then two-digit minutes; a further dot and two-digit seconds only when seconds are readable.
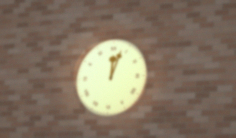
12.03
